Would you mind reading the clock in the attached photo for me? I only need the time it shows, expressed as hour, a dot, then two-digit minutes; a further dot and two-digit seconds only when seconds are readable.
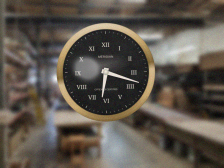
6.18
